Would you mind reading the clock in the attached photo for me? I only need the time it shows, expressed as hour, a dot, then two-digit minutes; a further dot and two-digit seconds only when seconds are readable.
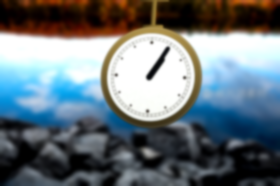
1.05
